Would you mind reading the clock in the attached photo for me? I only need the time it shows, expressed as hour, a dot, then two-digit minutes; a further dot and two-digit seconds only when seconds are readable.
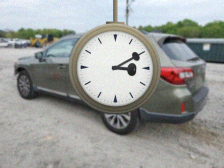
3.10
